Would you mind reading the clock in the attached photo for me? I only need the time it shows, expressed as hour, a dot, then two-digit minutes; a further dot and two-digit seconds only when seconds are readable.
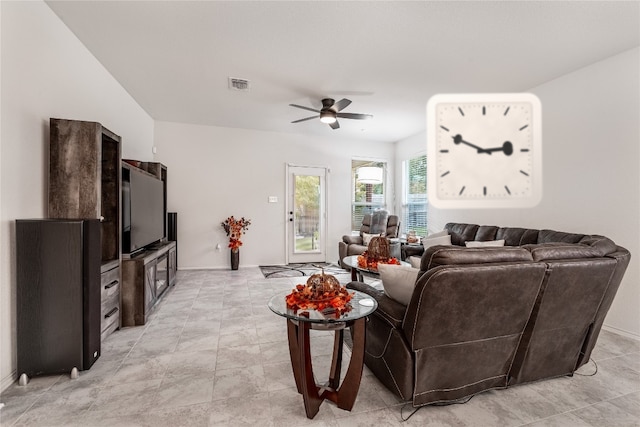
2.49
